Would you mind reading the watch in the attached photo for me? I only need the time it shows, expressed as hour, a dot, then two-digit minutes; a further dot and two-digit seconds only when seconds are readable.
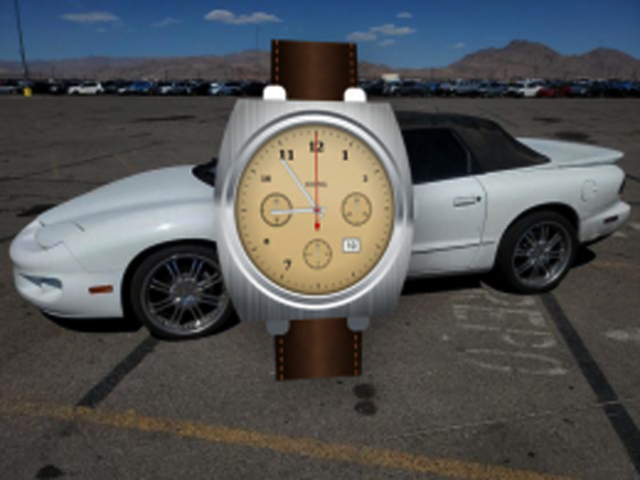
8.54
